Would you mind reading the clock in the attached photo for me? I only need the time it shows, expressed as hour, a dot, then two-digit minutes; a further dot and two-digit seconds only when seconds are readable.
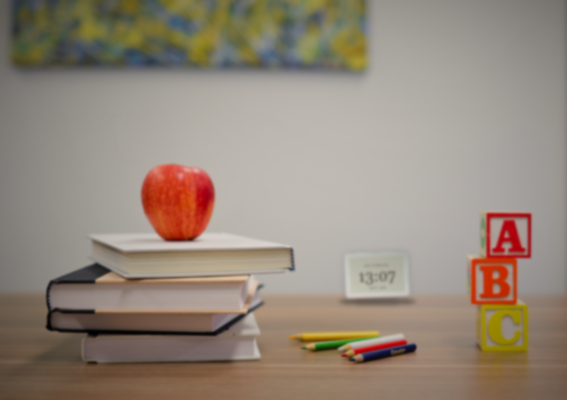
13.07
